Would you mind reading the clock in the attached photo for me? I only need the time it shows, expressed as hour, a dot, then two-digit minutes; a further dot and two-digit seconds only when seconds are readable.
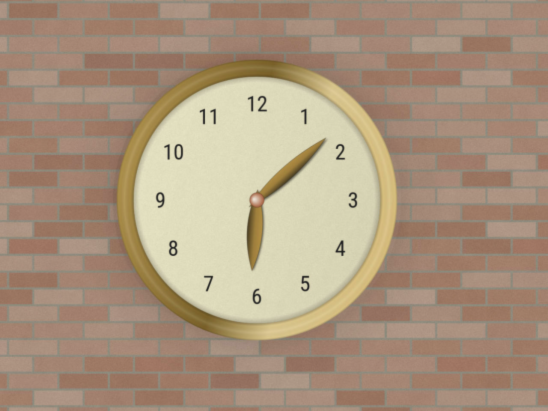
6.08
